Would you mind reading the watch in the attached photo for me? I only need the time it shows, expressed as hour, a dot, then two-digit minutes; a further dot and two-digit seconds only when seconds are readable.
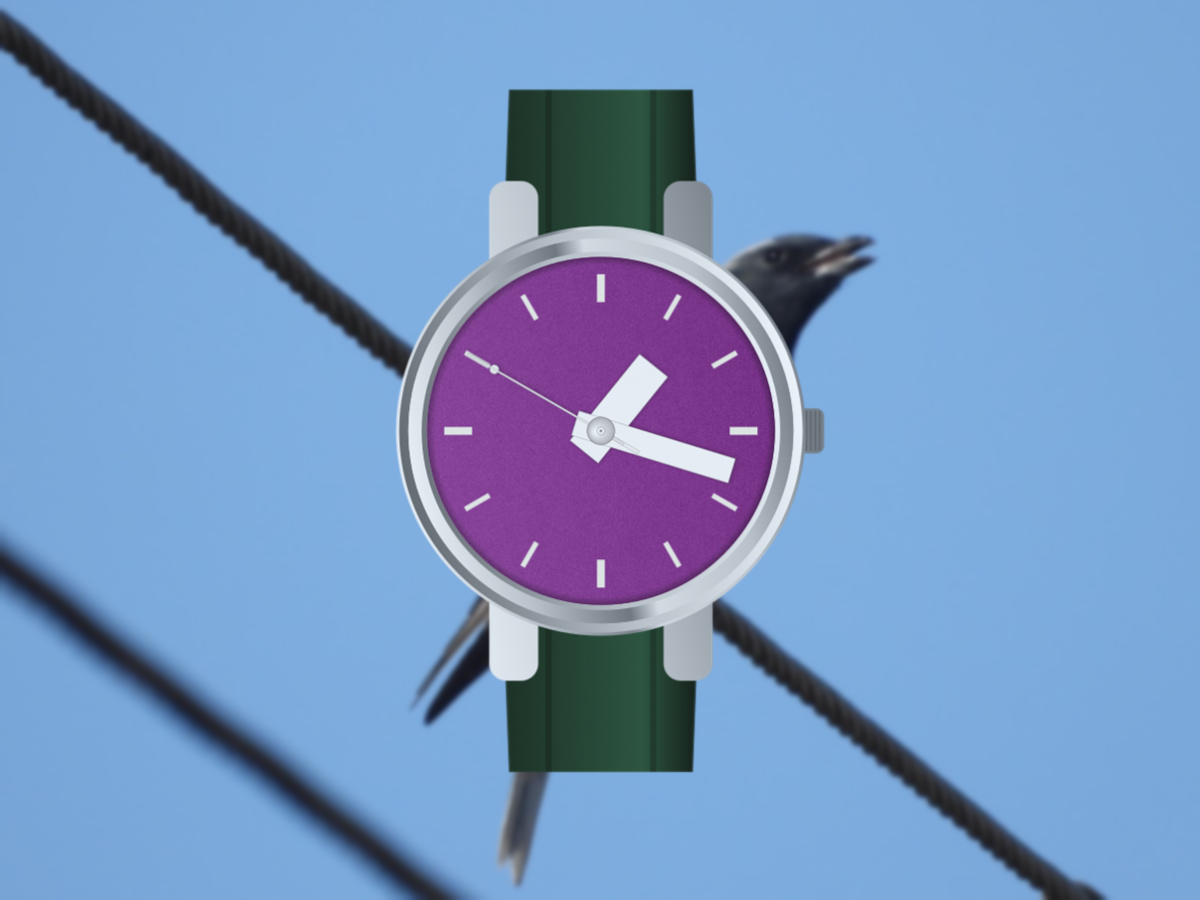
1.17.50
